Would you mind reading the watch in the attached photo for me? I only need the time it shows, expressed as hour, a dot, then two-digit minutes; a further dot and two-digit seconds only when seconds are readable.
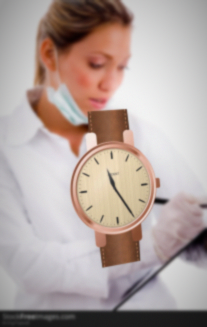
11.25
